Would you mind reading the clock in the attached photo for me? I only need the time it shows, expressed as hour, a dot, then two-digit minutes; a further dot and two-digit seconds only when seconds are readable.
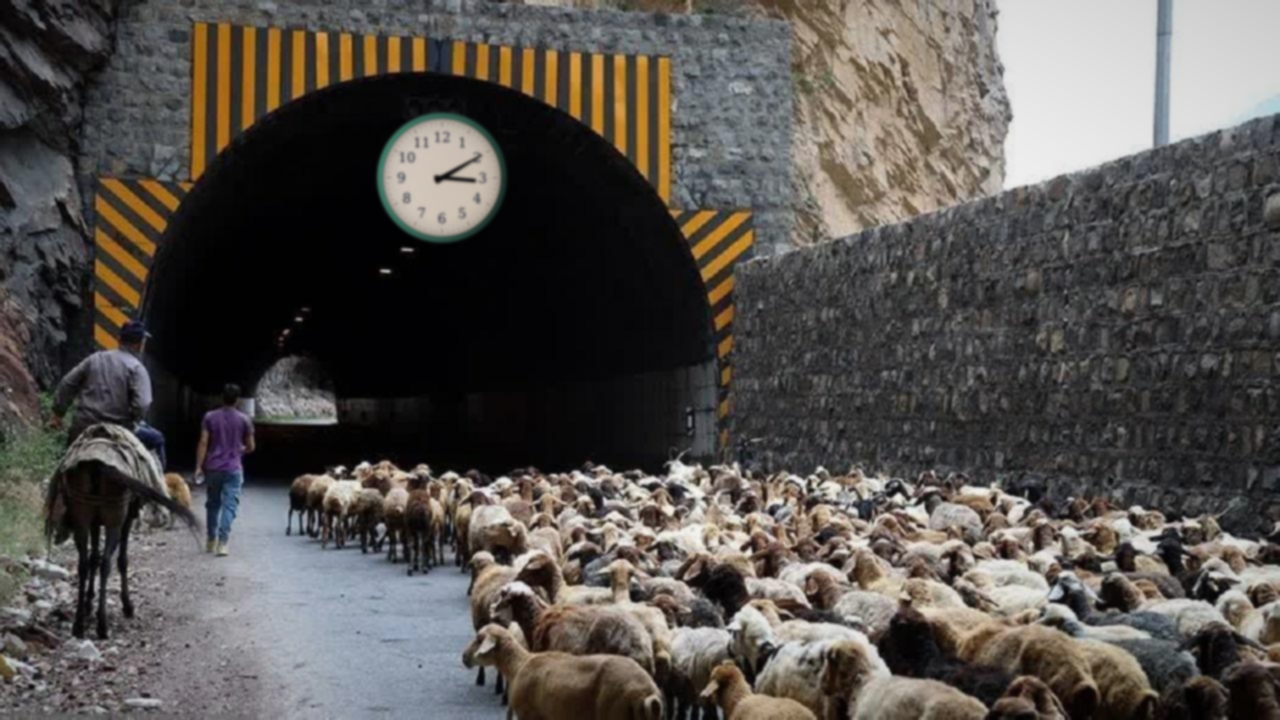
3.10
